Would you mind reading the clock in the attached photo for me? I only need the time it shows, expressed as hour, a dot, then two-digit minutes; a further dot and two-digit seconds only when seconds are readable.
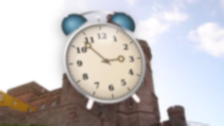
2.53
